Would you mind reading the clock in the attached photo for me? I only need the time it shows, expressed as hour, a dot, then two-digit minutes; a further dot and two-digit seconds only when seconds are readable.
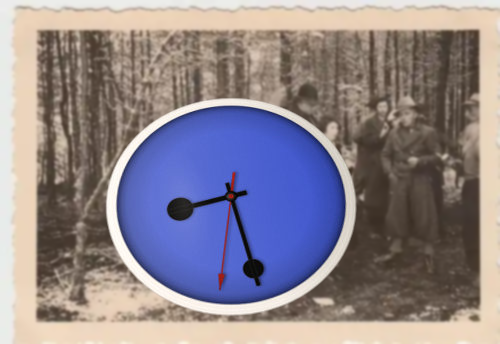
8.27.31
